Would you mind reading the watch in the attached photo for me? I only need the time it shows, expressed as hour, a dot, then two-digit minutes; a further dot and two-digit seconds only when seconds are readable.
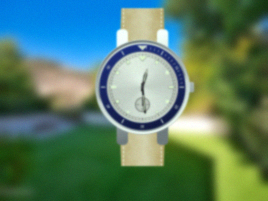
12.29
